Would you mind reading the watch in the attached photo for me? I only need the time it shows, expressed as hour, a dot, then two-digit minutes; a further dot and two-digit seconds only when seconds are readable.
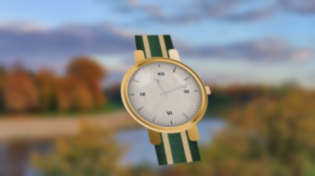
11.12
